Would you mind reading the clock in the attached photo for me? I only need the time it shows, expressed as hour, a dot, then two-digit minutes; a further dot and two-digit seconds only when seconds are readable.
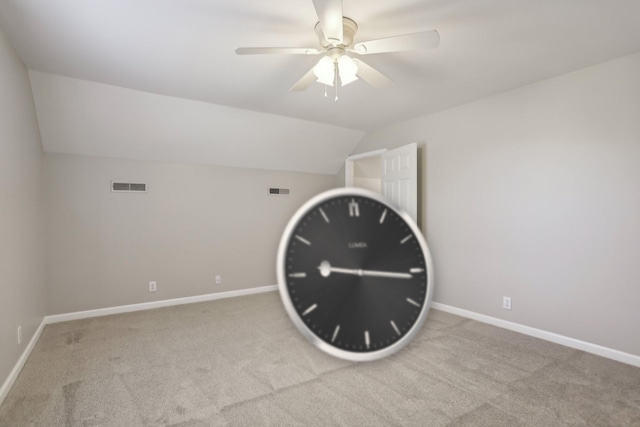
9.16
